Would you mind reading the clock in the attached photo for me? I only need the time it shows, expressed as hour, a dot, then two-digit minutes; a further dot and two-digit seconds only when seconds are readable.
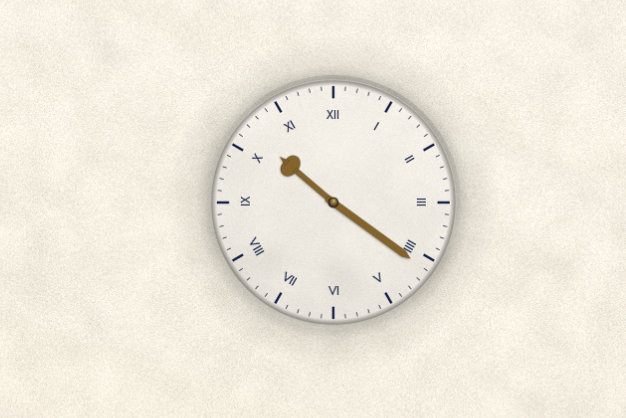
10.21
